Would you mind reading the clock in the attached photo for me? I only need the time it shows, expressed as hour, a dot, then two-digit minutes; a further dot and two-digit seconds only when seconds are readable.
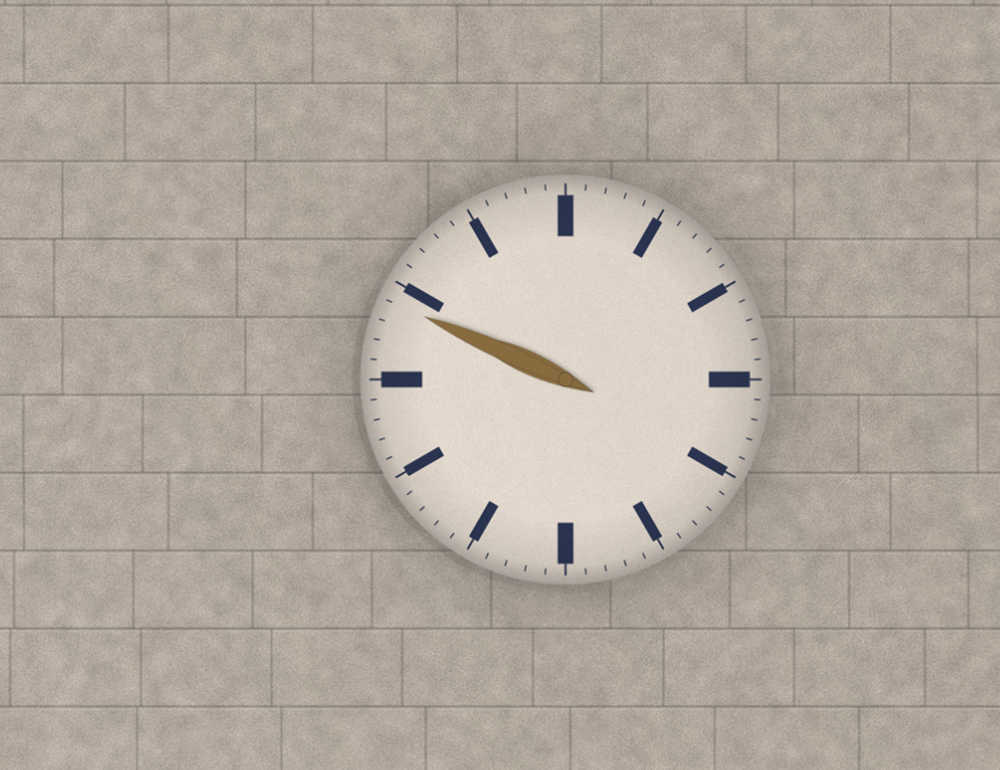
9.49
